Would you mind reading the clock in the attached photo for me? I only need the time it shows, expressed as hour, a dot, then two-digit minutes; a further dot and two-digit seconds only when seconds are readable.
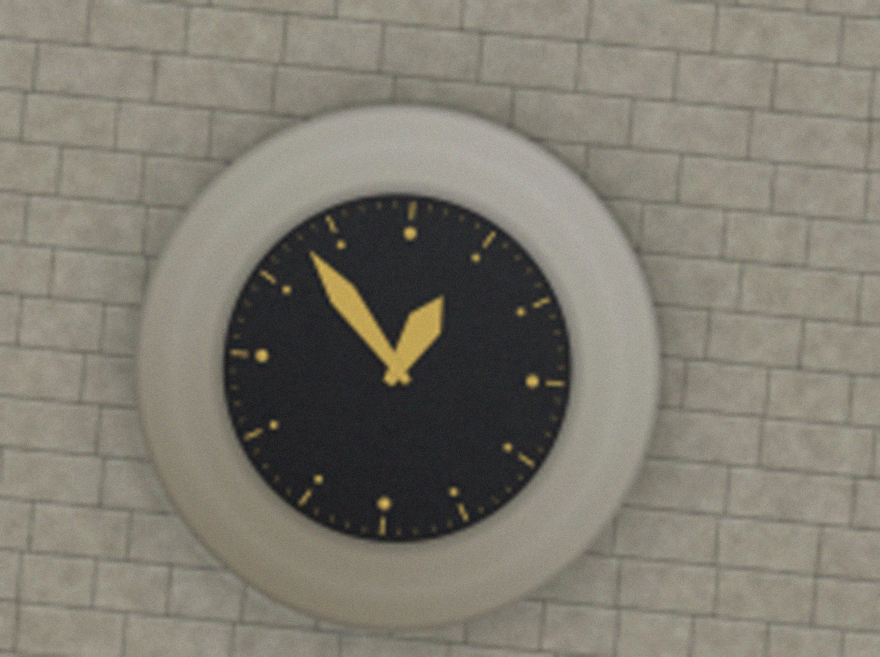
12.53
